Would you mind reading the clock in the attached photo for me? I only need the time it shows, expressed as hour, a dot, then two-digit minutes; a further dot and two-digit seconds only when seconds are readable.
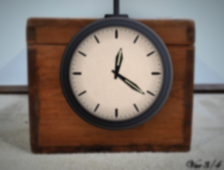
12.21
